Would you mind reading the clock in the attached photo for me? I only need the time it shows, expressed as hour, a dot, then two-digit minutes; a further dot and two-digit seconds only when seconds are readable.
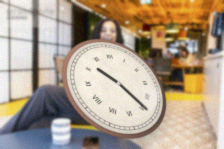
10.24
